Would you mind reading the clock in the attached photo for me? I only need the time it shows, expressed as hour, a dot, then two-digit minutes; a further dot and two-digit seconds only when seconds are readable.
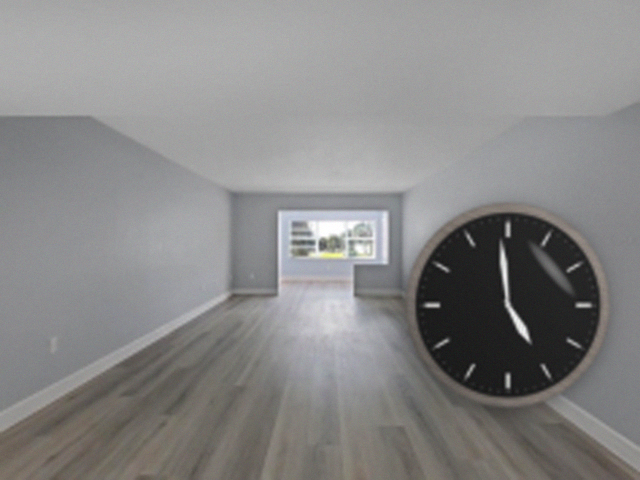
4.59
